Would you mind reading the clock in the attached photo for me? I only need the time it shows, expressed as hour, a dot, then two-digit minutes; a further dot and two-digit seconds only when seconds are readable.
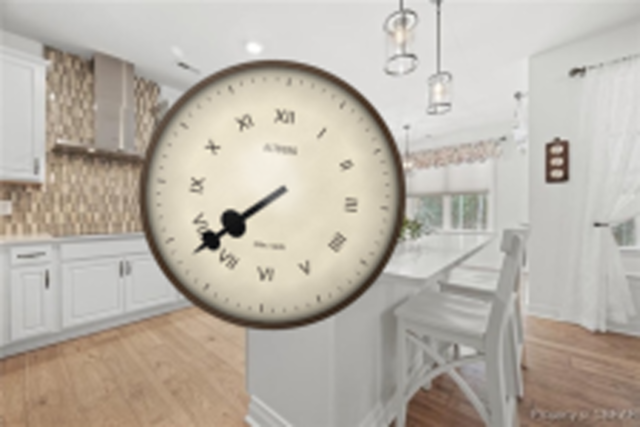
7.38
